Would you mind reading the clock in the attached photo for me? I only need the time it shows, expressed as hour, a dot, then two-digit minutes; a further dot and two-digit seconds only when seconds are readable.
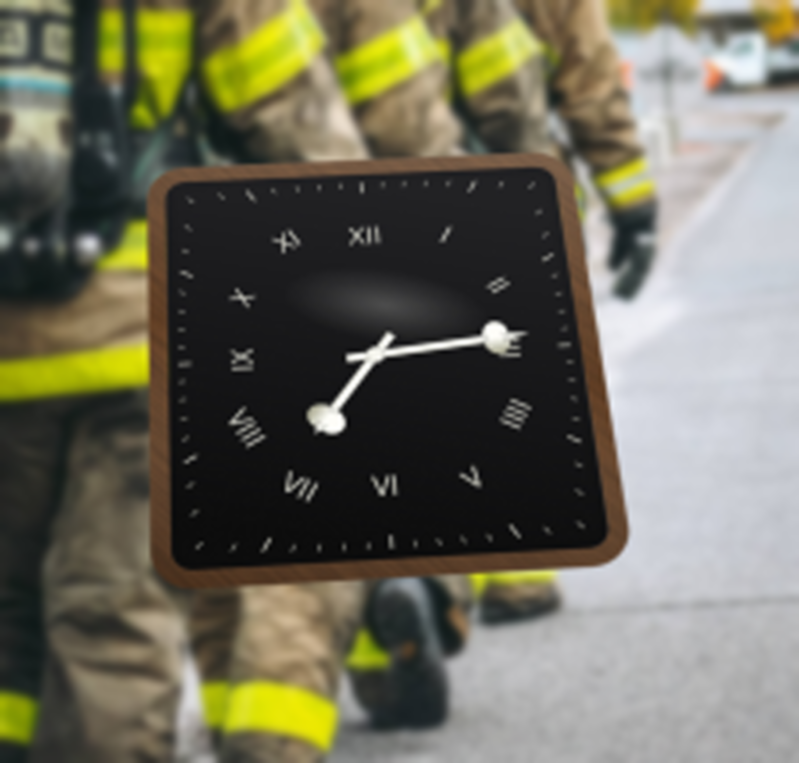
7.14
